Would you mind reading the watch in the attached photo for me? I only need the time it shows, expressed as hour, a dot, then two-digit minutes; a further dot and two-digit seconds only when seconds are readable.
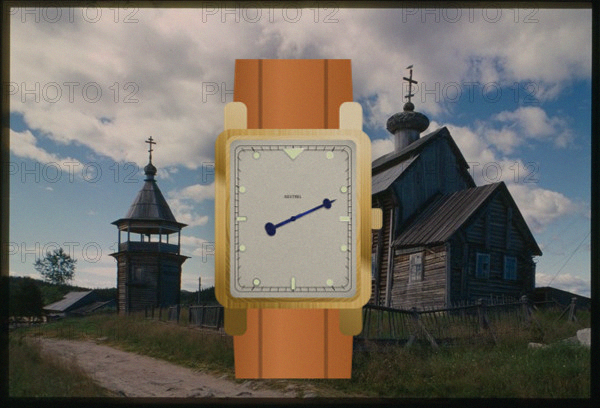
8.11
